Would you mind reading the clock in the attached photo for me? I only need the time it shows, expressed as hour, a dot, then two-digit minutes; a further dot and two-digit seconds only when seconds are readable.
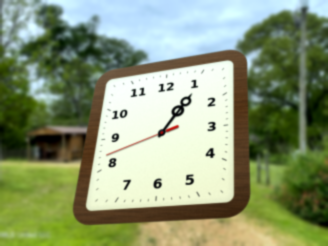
1.05.42
